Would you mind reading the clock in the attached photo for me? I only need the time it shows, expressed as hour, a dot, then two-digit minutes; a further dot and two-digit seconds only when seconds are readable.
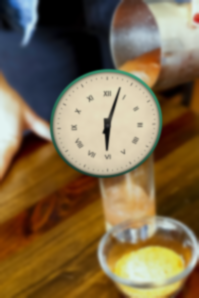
6.03
